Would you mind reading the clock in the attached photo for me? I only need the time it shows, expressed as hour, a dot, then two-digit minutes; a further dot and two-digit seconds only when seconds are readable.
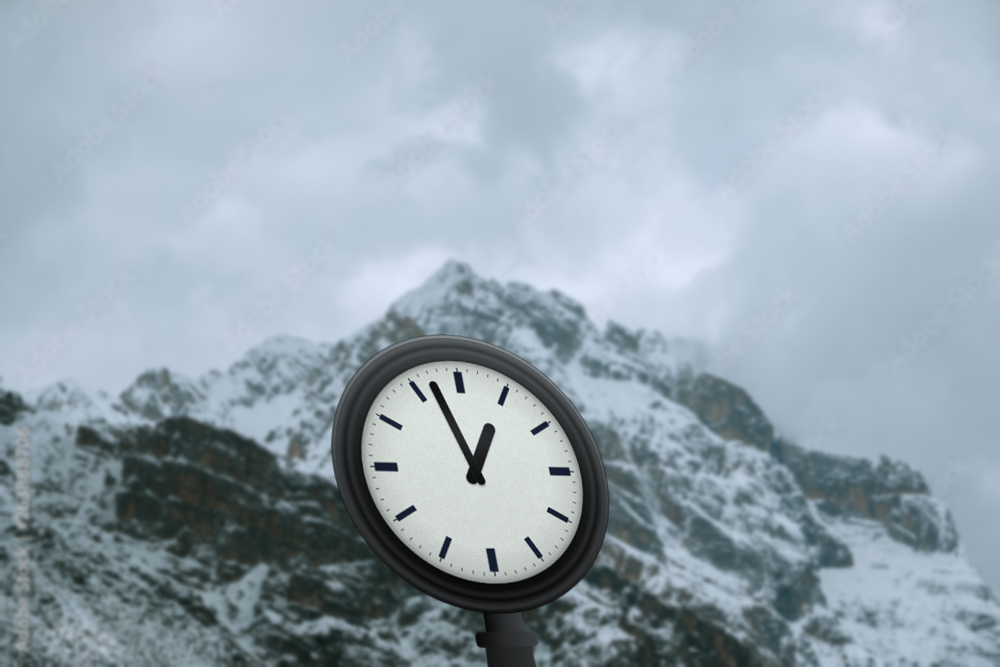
12.57
